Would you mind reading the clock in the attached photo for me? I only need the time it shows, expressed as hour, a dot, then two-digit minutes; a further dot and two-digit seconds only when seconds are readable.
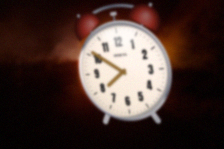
7.51
